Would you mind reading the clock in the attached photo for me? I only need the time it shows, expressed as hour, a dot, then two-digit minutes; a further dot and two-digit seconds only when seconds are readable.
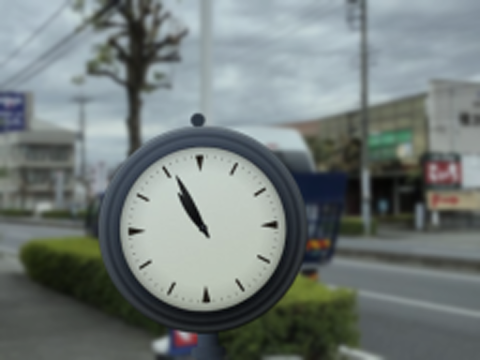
10.56
